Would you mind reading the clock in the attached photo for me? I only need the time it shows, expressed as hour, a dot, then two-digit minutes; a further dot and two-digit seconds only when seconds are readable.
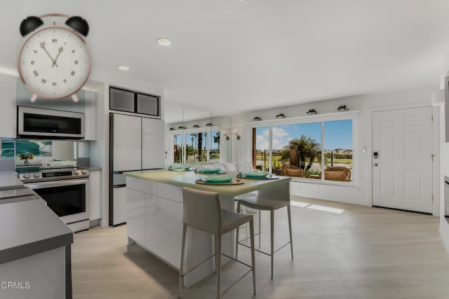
12.54
